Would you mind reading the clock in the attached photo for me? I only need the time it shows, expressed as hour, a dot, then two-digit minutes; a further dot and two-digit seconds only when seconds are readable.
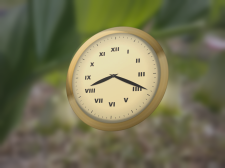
8.19
